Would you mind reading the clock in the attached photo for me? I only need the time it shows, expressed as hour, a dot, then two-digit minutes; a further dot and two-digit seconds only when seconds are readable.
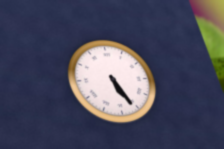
5.26
